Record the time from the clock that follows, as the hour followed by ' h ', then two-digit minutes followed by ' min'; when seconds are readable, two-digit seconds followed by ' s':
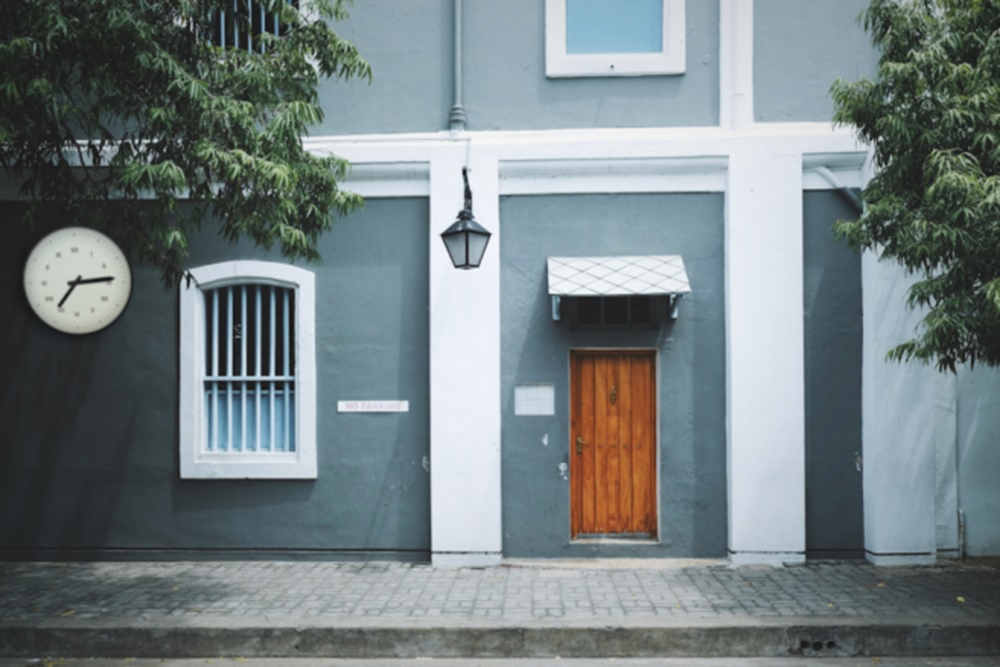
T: 7 h 14 min
